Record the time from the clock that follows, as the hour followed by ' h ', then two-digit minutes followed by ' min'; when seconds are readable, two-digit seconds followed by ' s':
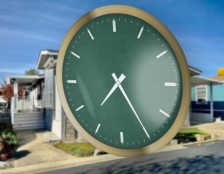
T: 7 h 25 min
